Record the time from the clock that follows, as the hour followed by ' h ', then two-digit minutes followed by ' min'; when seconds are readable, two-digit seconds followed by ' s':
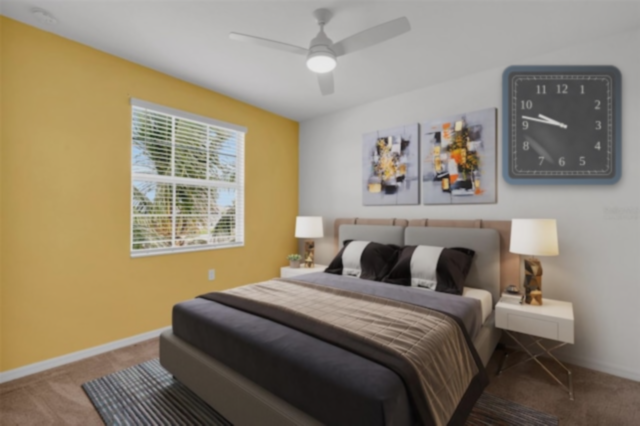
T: 9 h 47 min
